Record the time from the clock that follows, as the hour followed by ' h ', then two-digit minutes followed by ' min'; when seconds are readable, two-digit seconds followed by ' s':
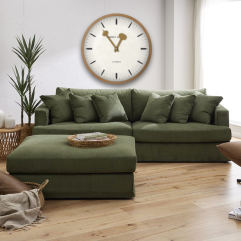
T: 12 h 54 min
